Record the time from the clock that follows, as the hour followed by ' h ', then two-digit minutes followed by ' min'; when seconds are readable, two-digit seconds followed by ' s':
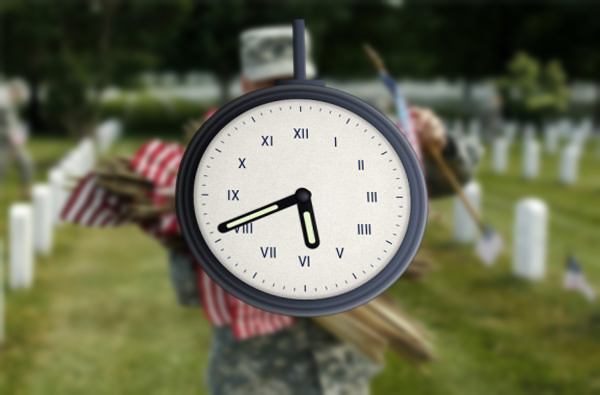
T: 5 h 41 min
